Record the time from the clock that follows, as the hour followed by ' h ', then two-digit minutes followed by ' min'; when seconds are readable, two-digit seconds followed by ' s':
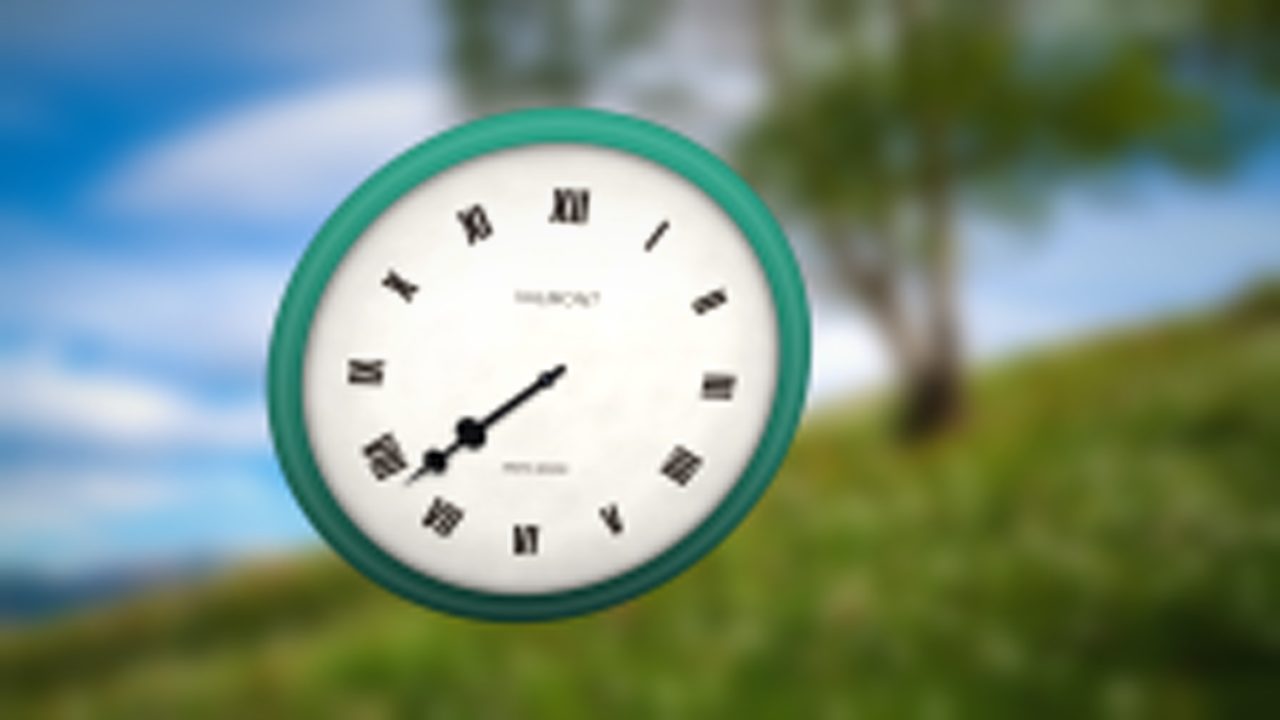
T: 7 h 38 min
